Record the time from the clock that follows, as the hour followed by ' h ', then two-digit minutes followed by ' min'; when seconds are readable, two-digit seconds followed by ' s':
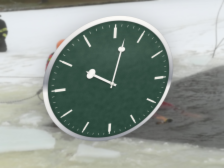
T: 10 h 02 min
